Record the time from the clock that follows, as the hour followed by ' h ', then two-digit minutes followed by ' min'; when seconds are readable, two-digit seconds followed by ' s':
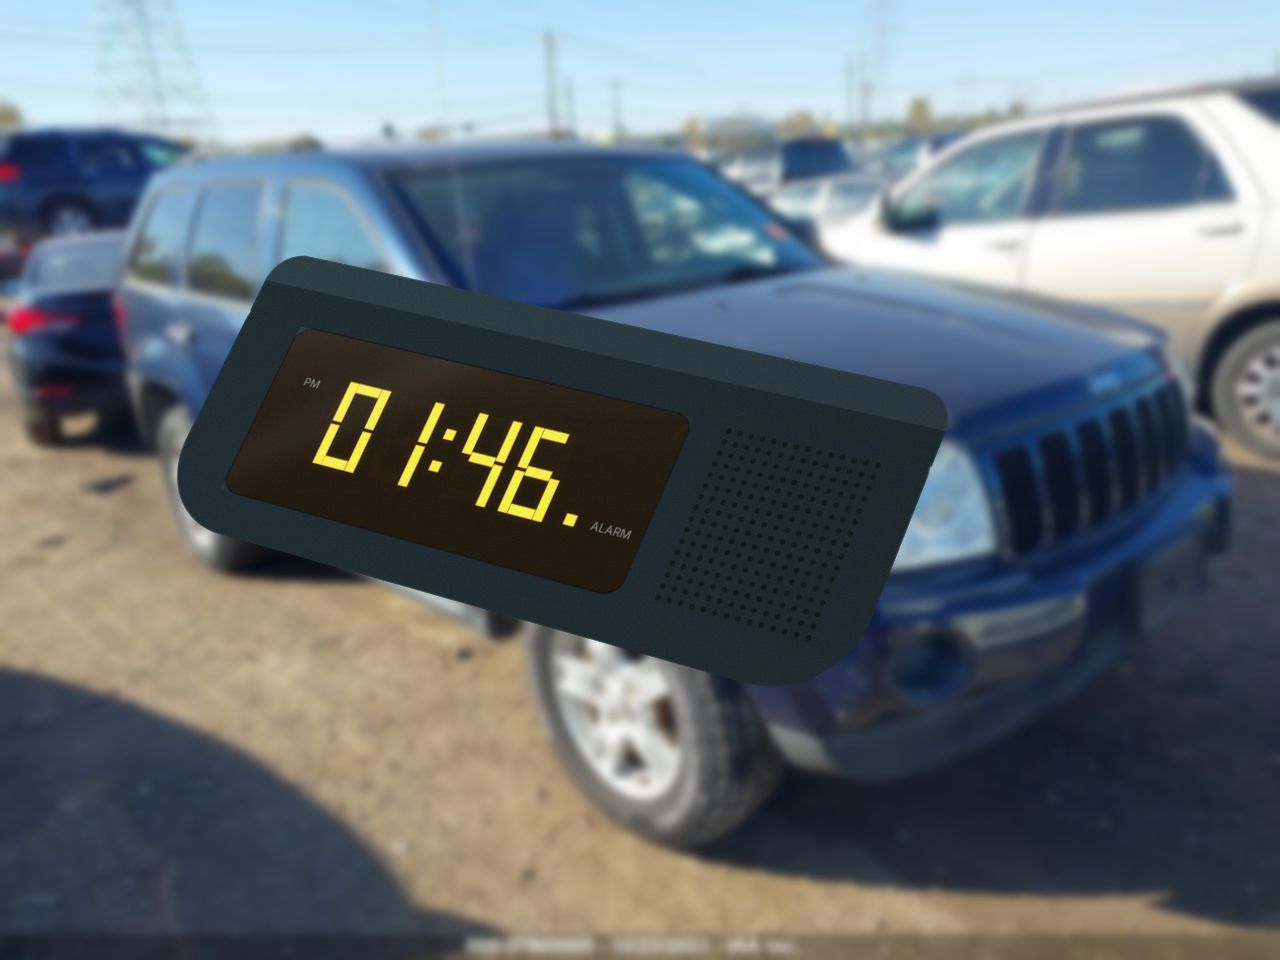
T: 1 h 46 min
